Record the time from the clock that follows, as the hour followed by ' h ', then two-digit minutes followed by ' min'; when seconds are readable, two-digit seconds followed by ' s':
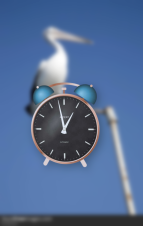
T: 12 h 58 min
